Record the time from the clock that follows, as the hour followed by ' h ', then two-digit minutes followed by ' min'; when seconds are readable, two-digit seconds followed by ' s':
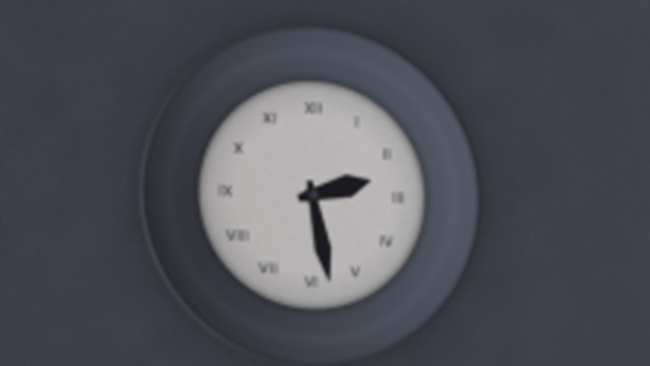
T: 2 h 28 min
